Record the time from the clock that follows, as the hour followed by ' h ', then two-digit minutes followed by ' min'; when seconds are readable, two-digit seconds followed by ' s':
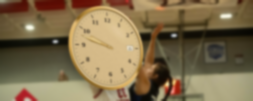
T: 9 h 48 min
